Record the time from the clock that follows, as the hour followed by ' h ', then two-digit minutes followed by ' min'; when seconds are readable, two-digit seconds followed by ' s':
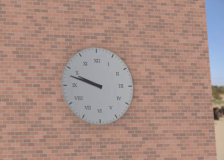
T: 9 h 48 min
